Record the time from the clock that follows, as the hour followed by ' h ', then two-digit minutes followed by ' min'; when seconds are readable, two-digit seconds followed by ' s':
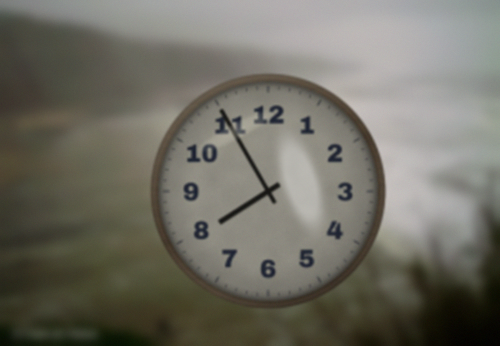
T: 7 h 55 min
